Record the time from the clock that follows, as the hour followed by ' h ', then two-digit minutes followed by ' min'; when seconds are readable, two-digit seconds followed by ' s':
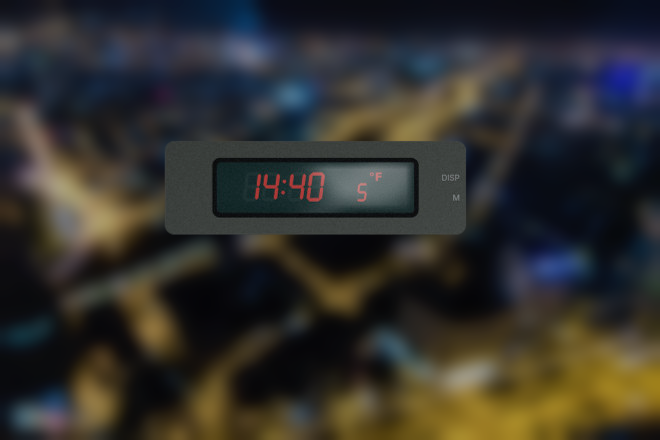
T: 14 h 40 min
